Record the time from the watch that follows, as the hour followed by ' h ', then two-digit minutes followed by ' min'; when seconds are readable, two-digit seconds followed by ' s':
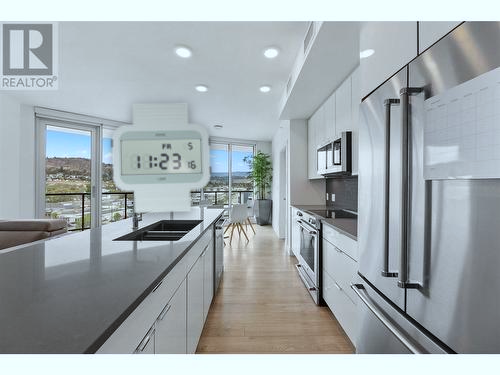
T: 11 h 23 min
